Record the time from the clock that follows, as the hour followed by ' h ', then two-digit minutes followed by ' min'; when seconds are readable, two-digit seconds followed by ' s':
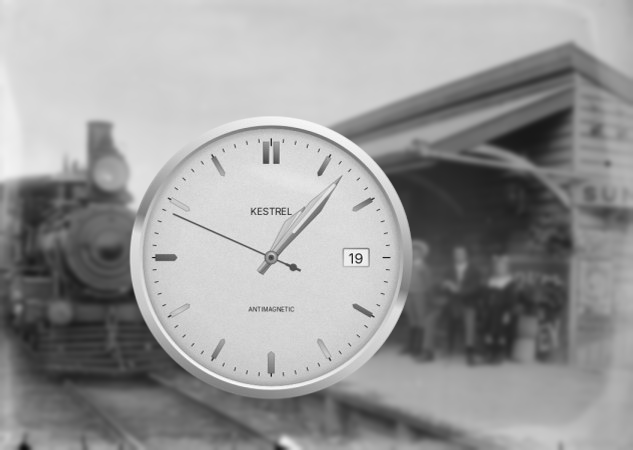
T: 1 h 06 min 49 s
